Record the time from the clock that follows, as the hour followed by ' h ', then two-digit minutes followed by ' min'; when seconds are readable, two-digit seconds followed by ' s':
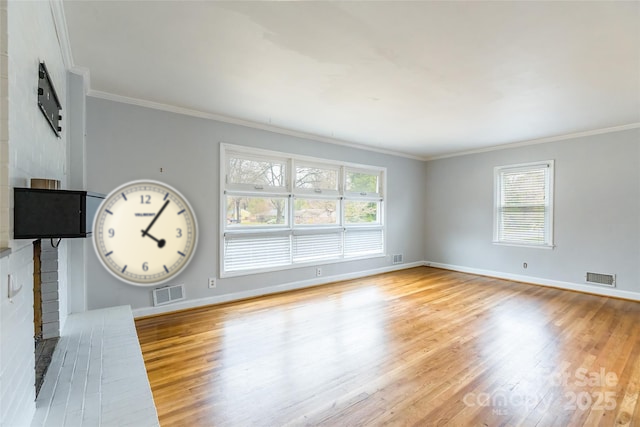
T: 4 h 06 min
